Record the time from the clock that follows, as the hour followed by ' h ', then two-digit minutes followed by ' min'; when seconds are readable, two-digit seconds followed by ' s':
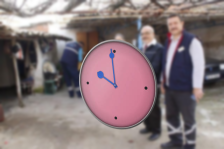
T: 9 h 59 min
